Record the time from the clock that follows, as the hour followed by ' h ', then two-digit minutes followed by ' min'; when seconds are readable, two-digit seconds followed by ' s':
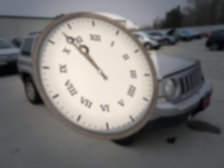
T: 10 h 53 min
